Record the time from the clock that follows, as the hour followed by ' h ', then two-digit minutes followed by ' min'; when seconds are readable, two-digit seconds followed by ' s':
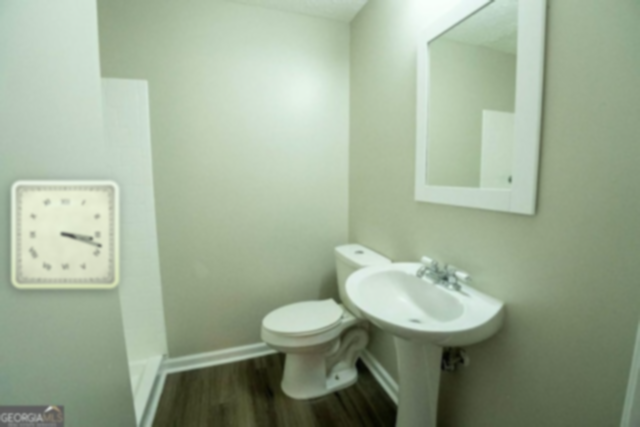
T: 3 h 18 min
